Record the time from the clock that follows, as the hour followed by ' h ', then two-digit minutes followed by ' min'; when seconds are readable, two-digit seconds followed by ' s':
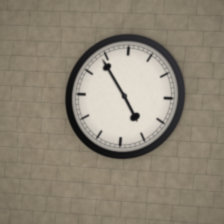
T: 4 h 54 min
